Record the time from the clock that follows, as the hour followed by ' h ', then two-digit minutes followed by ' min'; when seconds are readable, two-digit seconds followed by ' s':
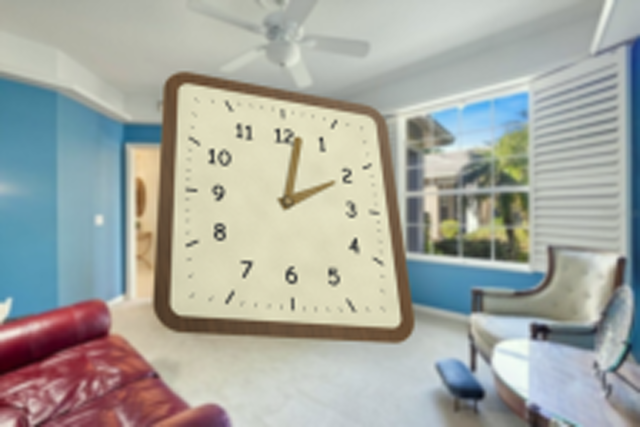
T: 2 h 02 min
